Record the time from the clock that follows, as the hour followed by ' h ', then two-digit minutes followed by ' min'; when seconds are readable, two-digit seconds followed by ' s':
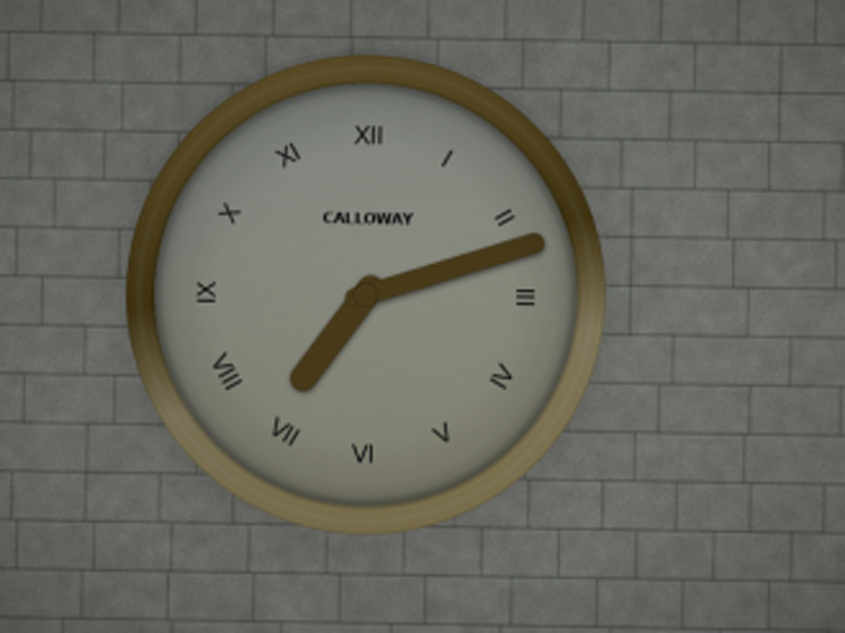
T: 7 h 12 min
